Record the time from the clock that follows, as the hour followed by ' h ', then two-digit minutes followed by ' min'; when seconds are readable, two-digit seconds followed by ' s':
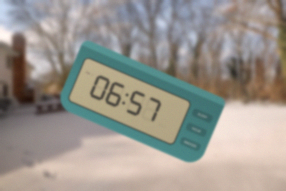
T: 6 h 57 min
